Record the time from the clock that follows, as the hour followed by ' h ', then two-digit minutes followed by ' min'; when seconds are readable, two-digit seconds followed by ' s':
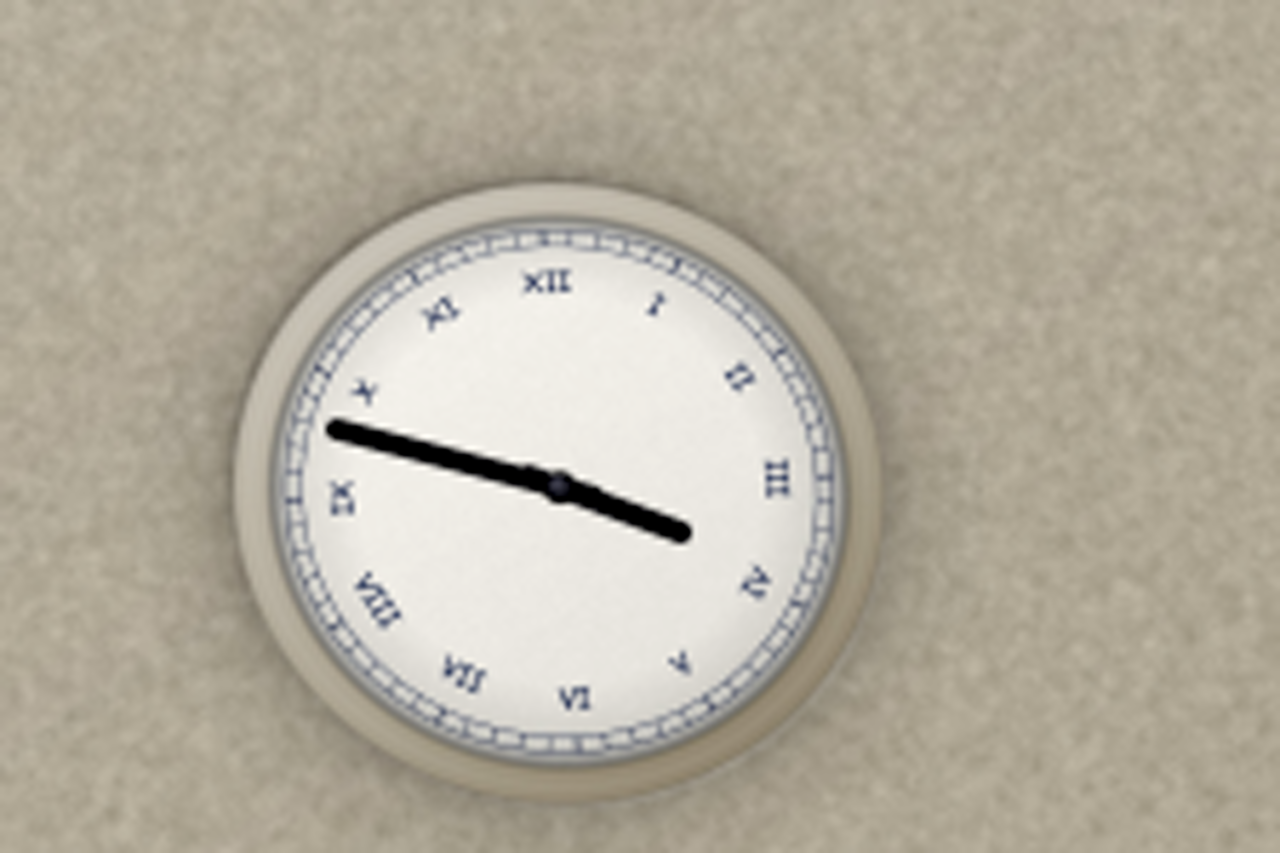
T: 3 h 48 min
